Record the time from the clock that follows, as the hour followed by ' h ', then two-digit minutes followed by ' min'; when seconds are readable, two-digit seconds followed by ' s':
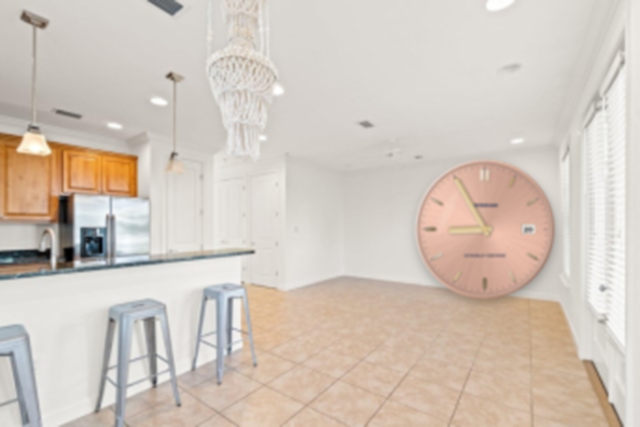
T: 8 h 55 min
